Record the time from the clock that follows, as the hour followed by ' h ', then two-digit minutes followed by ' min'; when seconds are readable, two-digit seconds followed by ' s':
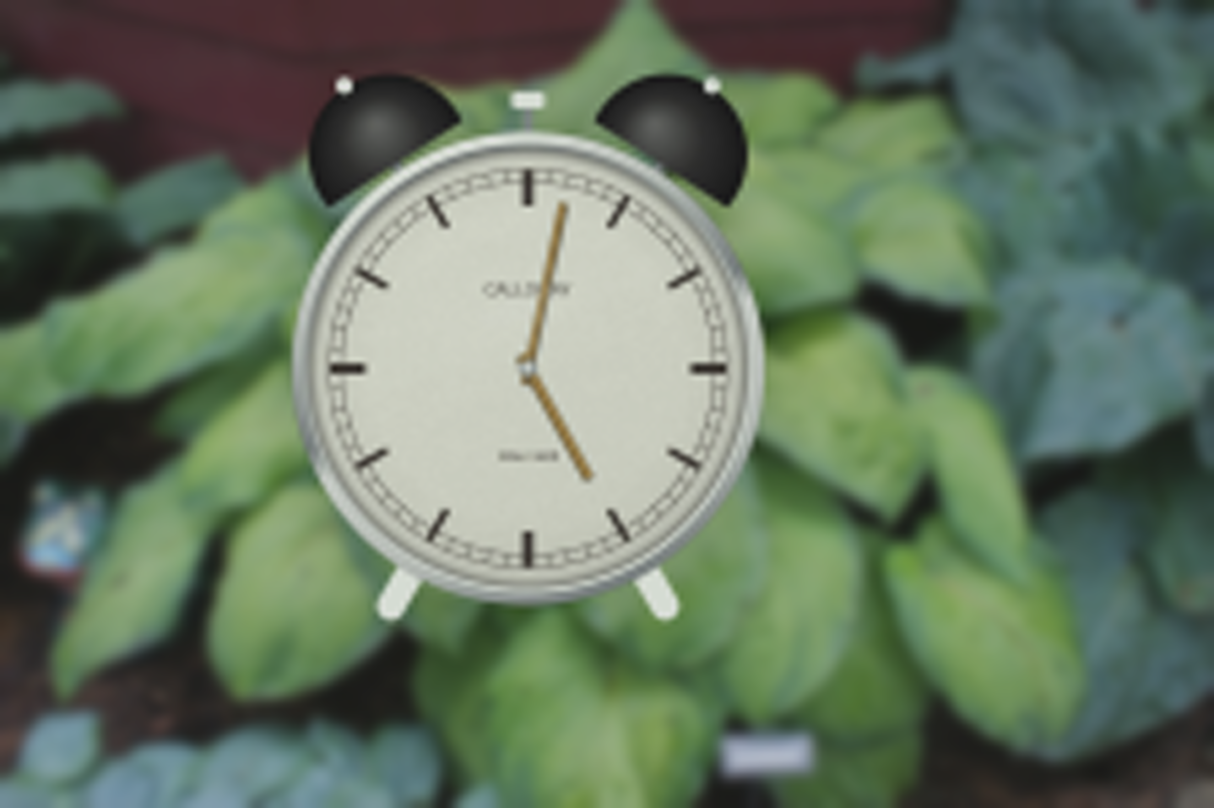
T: 5 h 02 min
